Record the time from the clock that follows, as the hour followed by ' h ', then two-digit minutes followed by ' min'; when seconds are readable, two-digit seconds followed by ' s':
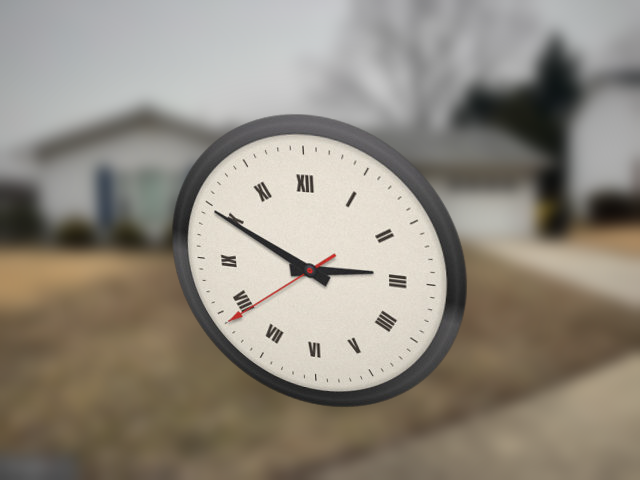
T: 2 h 49 min 39 s
